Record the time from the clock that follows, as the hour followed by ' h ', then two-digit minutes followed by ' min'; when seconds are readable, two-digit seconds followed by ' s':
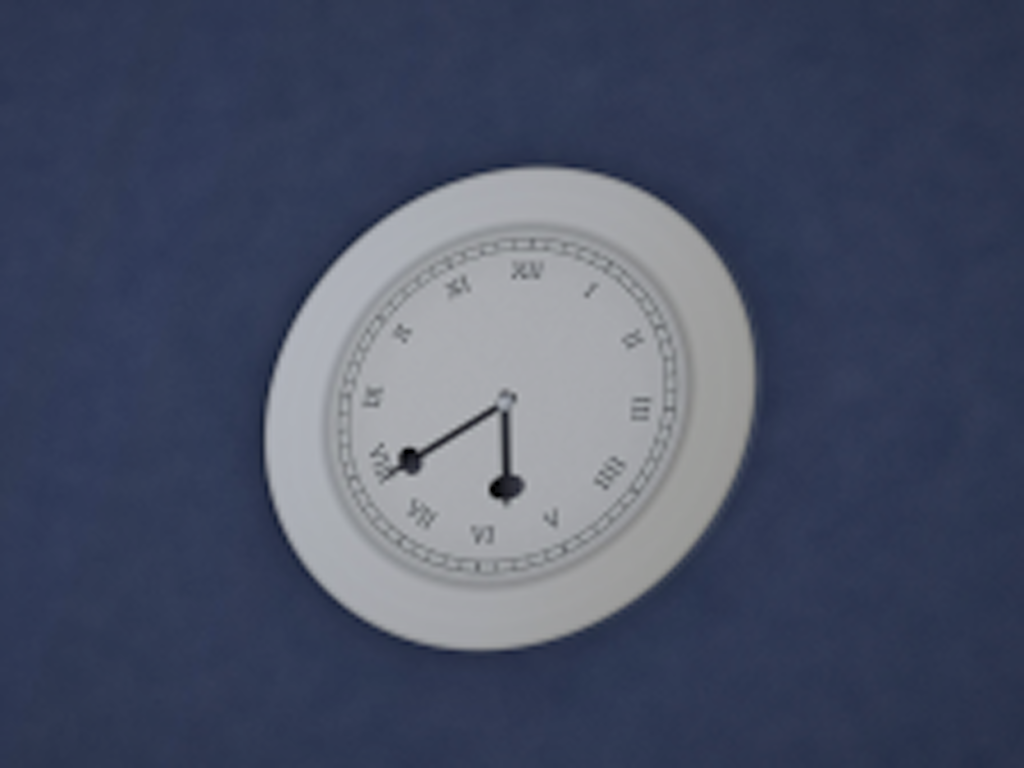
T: 5 h 39 min
